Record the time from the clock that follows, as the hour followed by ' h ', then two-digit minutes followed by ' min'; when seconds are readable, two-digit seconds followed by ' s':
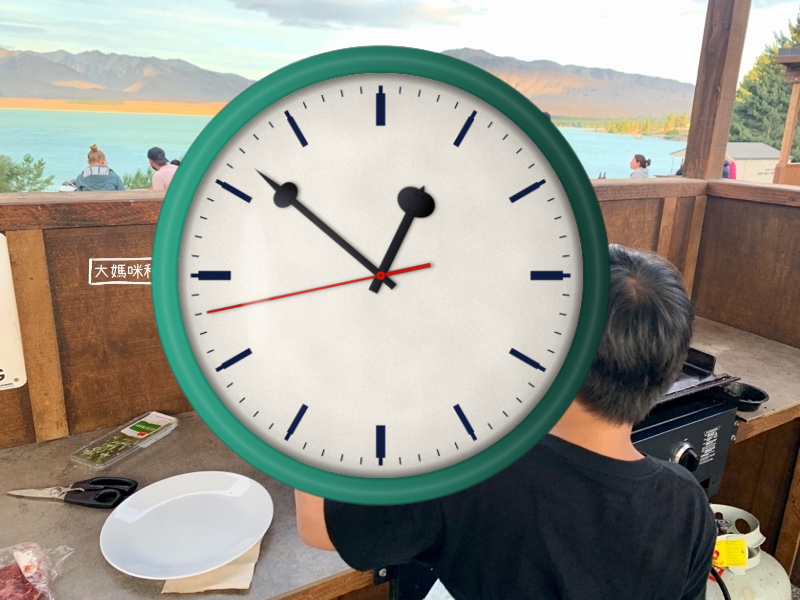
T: 12 h 51 min 43 s
